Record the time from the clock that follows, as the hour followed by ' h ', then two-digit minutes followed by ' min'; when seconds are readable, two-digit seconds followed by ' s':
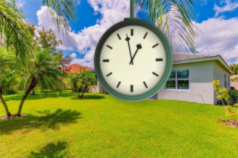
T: 12 h 58 min
